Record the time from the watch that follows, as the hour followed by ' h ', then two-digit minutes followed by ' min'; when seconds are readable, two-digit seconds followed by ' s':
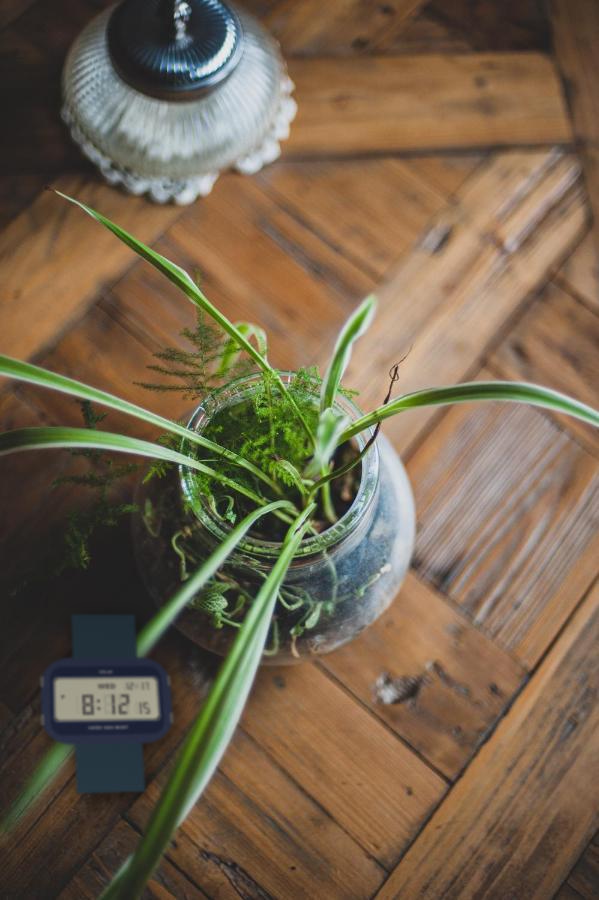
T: 8 h 12 min 15 s
